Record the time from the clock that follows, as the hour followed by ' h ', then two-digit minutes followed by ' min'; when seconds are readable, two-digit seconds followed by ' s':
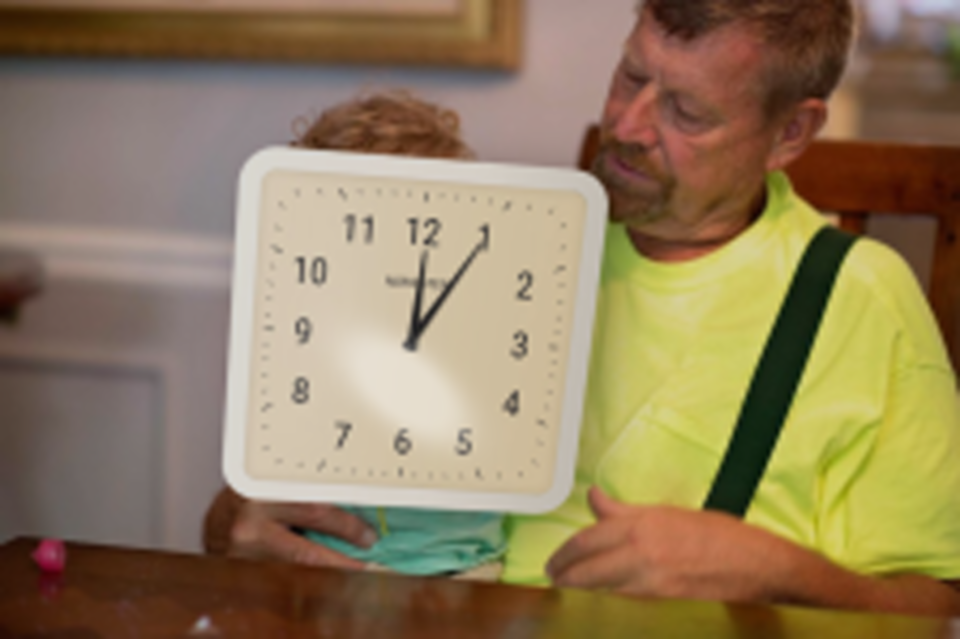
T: 12 h 05 min
